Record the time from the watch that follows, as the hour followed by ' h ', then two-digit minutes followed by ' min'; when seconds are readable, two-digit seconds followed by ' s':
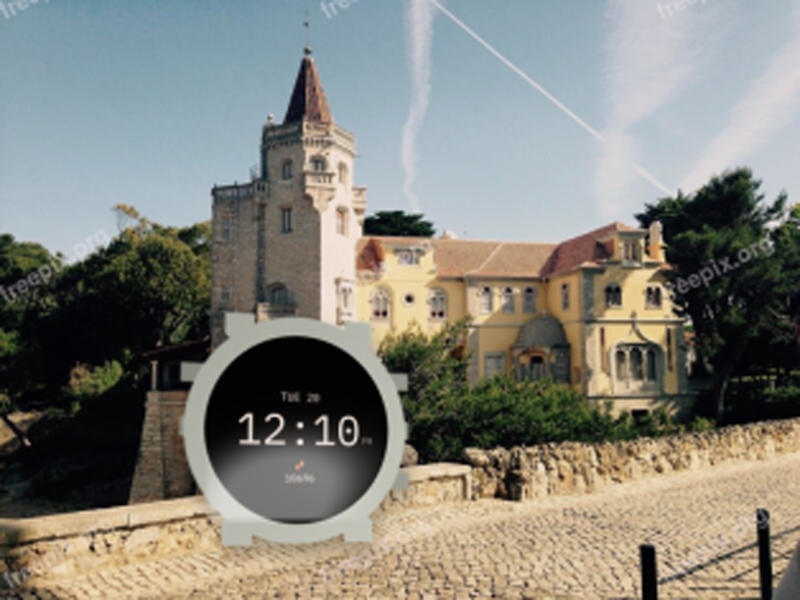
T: 12 h 10 min
